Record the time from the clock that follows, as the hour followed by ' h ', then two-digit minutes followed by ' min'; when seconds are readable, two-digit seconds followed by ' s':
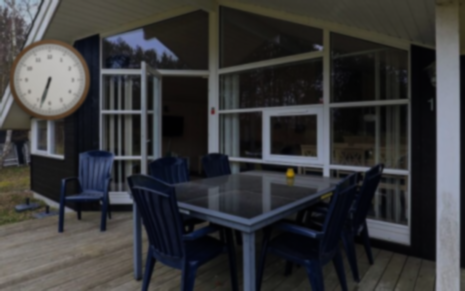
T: 6 h 33 min
